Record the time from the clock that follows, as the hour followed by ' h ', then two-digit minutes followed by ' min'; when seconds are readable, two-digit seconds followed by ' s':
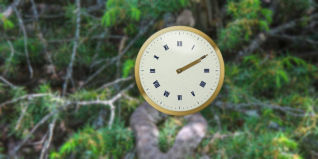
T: 2 h 10 min
